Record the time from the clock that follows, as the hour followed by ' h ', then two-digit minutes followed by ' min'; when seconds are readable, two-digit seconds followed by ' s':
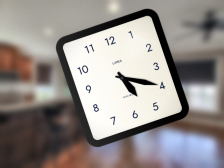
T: 5 h 20 min
